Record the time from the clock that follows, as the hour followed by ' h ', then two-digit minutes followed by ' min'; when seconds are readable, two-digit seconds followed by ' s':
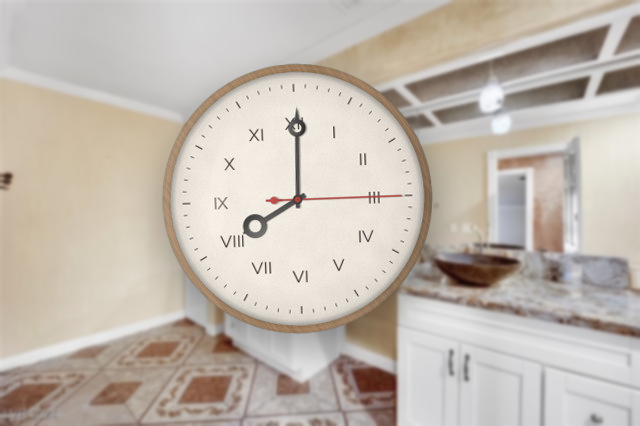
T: 8 h 00 min 15 s
